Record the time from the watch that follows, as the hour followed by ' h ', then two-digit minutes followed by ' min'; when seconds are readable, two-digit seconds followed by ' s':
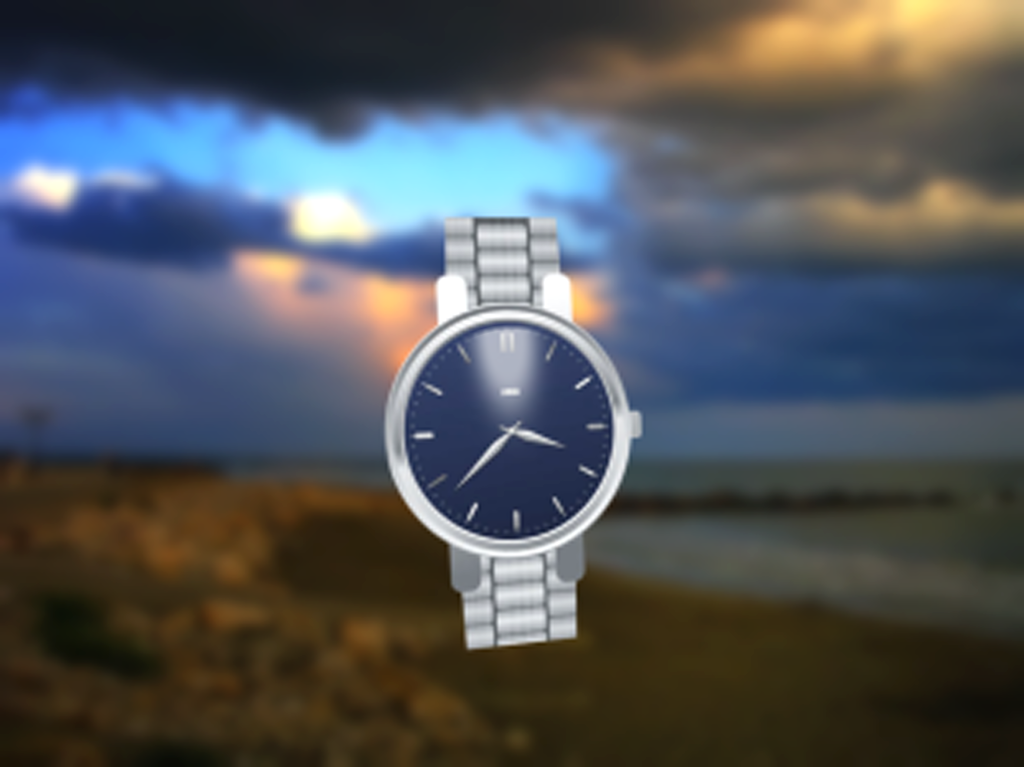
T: 3 h 38 min
